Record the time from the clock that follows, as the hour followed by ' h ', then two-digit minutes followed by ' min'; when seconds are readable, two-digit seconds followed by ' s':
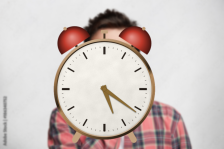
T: 5 h 21 min
